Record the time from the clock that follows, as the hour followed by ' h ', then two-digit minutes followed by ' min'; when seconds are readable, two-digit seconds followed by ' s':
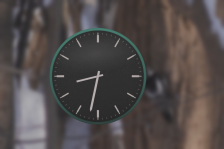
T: 8 h 32 min
